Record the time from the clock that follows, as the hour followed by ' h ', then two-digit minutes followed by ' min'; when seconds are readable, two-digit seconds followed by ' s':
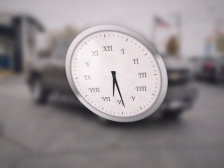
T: 6 h 29 min
